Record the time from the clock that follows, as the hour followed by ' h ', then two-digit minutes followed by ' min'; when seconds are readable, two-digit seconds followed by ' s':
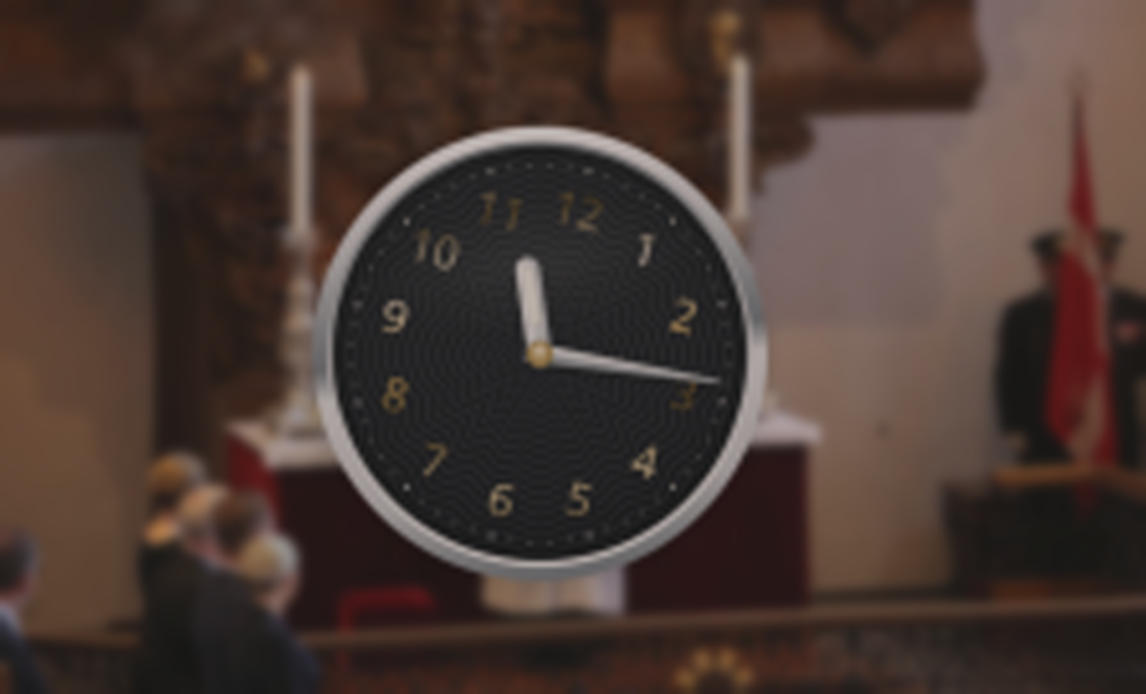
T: 11 h 14 min
